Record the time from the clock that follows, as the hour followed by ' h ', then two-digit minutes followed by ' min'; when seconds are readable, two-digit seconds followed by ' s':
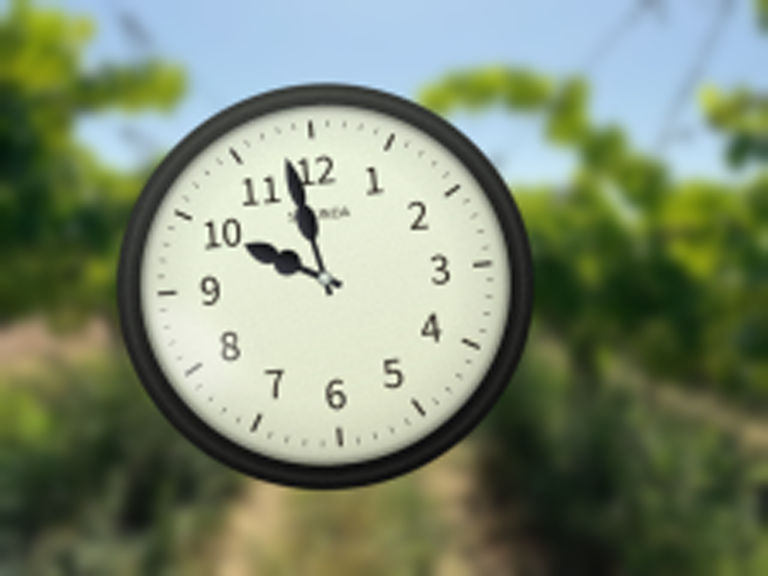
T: 9 h 58 min
